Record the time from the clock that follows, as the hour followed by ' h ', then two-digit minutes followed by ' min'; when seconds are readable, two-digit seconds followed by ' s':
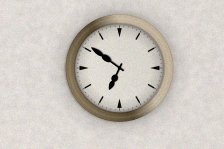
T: 6 h 51 min
